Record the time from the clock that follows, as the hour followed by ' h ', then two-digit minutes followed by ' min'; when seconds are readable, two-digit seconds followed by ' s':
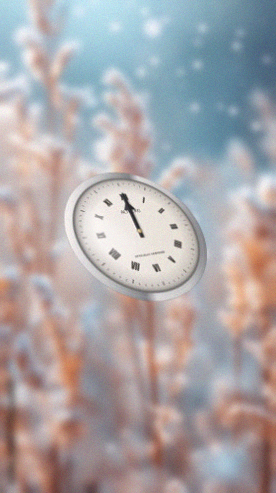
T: 12 h 00 min
